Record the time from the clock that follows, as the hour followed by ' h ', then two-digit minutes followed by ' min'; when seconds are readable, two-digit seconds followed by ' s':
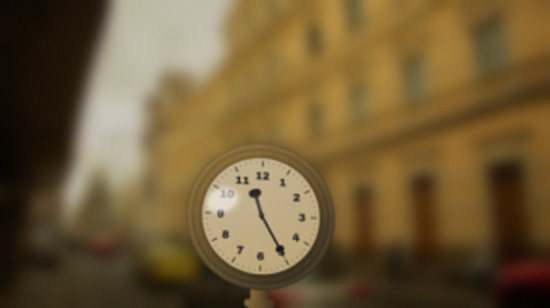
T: 11 h 25 min
